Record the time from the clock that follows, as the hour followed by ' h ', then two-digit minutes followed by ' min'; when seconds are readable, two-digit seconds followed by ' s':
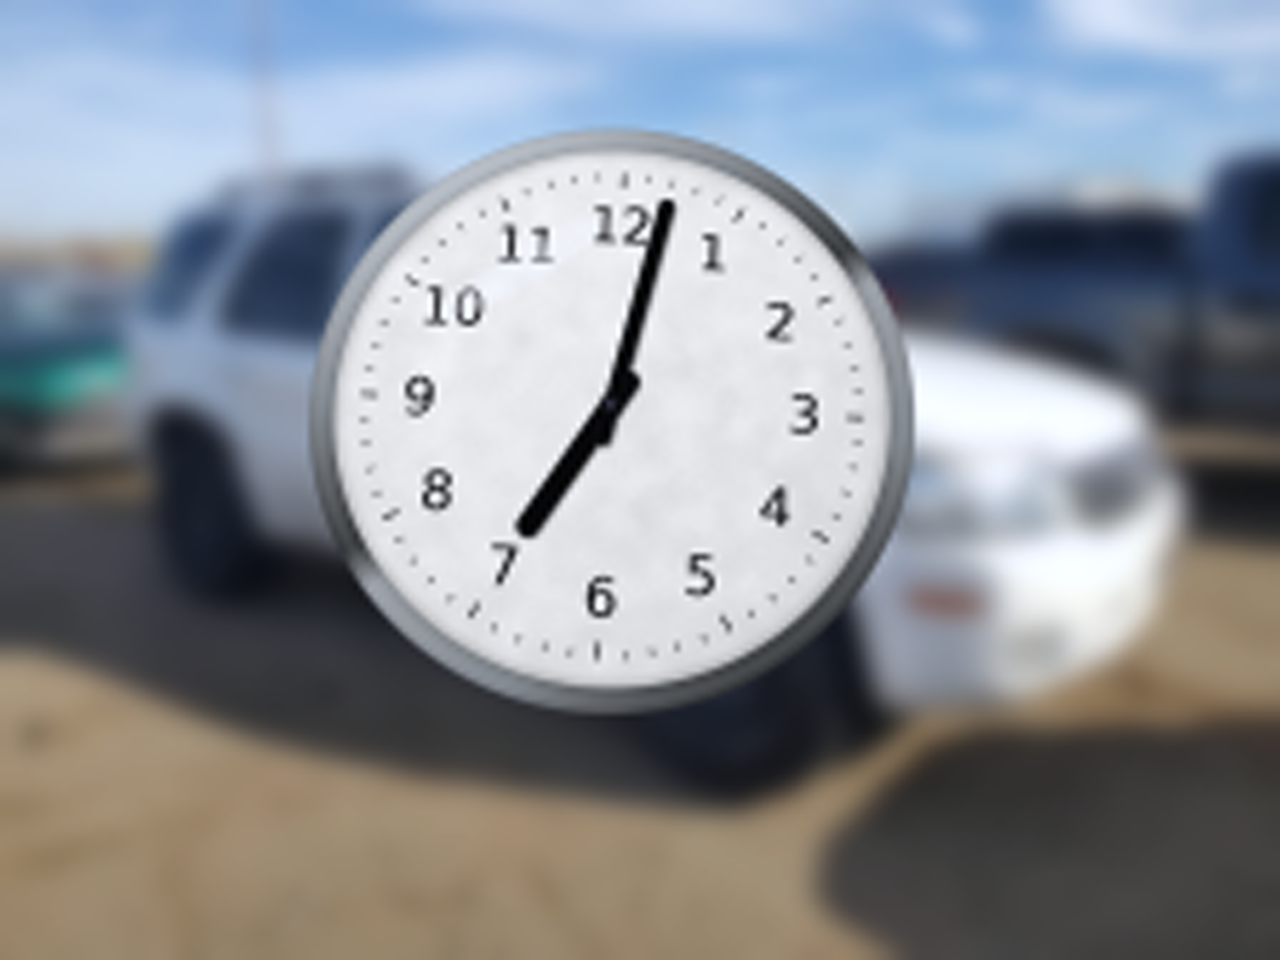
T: 7 h 02 min
